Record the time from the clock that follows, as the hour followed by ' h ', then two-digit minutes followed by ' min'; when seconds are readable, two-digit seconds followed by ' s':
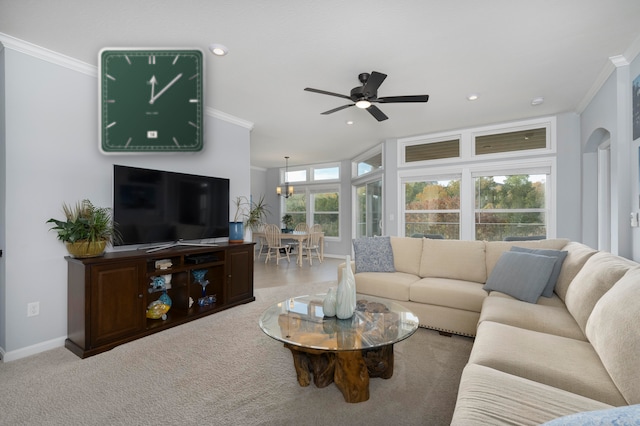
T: 12 h 08 min
